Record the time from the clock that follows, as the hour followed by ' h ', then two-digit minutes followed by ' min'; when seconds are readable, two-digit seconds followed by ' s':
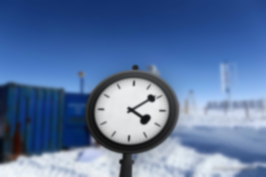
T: 4 h 09 min
